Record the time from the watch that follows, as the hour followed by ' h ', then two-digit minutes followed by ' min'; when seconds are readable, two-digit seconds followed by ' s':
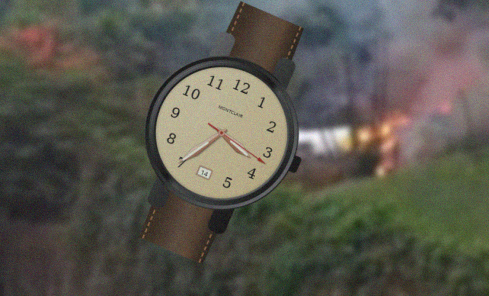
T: 3 h 35 min 17 s
